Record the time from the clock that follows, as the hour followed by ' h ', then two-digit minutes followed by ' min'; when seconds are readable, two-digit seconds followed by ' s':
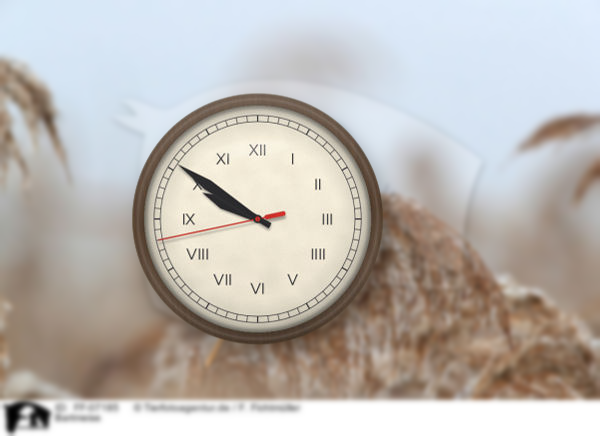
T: 9 h 50 min 43 s
